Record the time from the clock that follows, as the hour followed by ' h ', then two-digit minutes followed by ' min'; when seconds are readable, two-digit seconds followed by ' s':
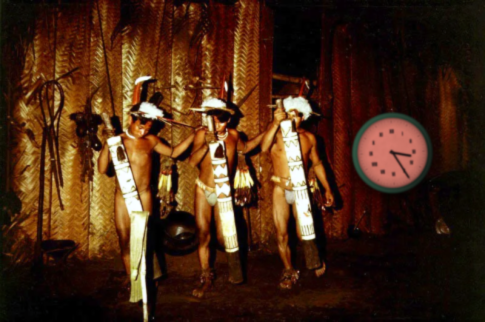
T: 3 h 25 min
